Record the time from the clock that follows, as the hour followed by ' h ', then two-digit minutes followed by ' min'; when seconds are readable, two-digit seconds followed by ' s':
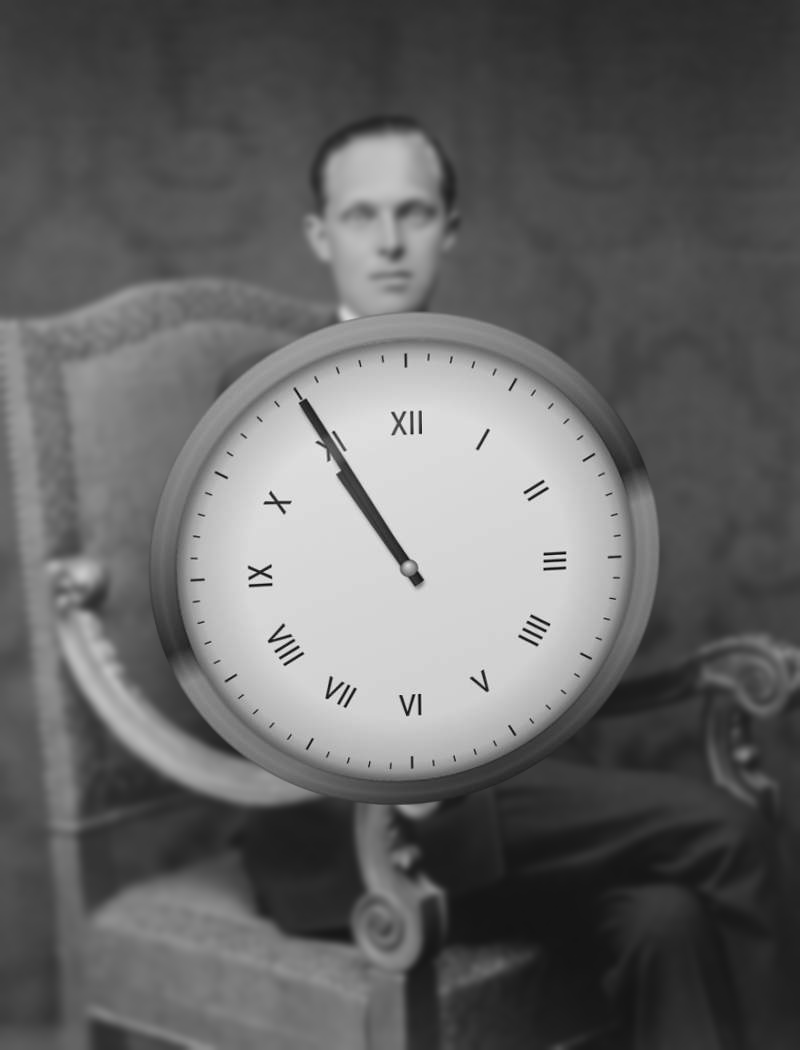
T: 10 h 55 min
